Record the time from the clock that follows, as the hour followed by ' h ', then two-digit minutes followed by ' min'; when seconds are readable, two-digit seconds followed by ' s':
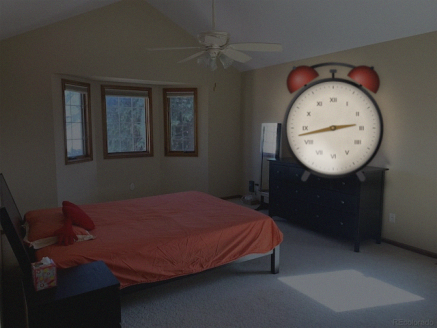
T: 2 h 43 min
